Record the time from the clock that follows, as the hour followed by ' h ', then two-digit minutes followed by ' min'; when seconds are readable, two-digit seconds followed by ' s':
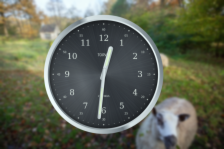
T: 12 h 31 min
